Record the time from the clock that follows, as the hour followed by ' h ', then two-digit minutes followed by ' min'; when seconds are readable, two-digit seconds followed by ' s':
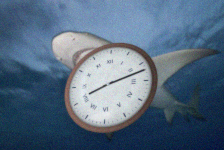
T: 8 h 12 min
